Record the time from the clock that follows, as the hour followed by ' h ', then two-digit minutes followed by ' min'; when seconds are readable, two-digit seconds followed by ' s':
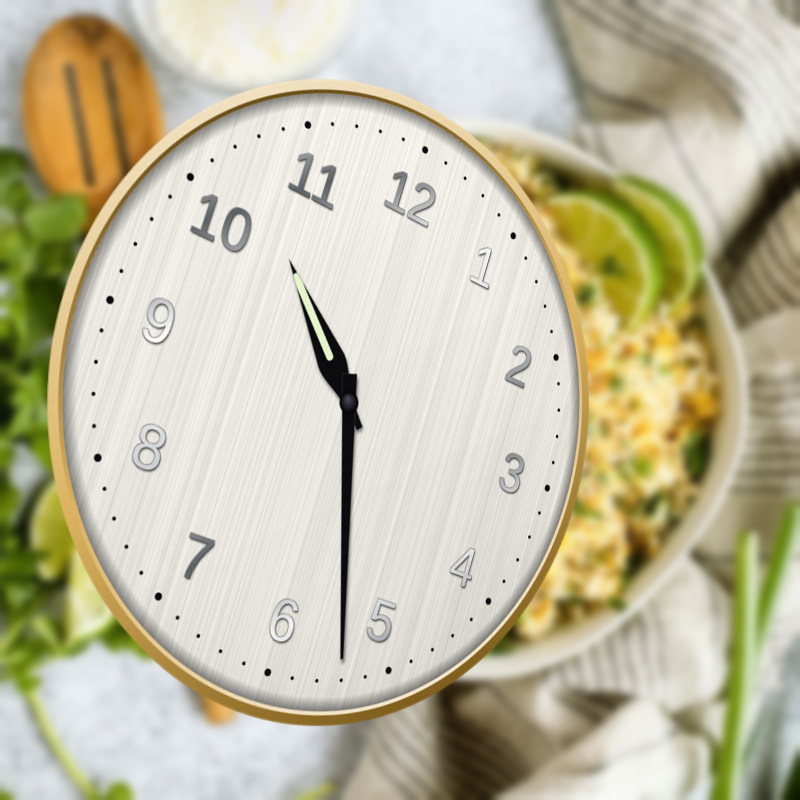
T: 10 h 27 min
